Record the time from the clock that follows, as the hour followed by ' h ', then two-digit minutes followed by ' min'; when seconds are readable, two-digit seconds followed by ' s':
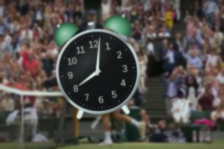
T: 8 h 02 min
